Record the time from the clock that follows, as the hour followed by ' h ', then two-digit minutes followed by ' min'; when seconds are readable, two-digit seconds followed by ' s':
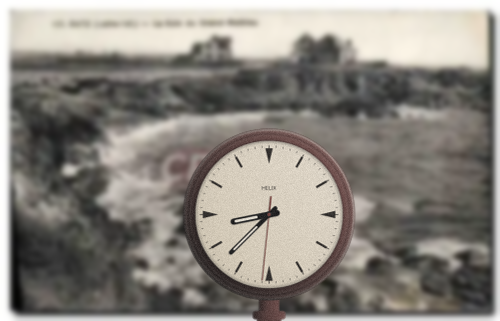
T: 8 h 37 min 31 s
